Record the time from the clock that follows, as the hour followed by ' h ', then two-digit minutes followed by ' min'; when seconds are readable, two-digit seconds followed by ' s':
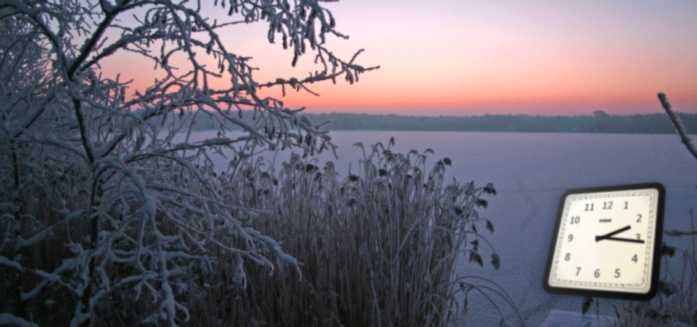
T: 2 h 16 min
